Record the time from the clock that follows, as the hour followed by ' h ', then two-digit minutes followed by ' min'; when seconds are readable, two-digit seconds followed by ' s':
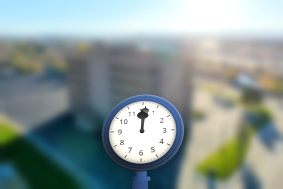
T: 12 h 01 min
